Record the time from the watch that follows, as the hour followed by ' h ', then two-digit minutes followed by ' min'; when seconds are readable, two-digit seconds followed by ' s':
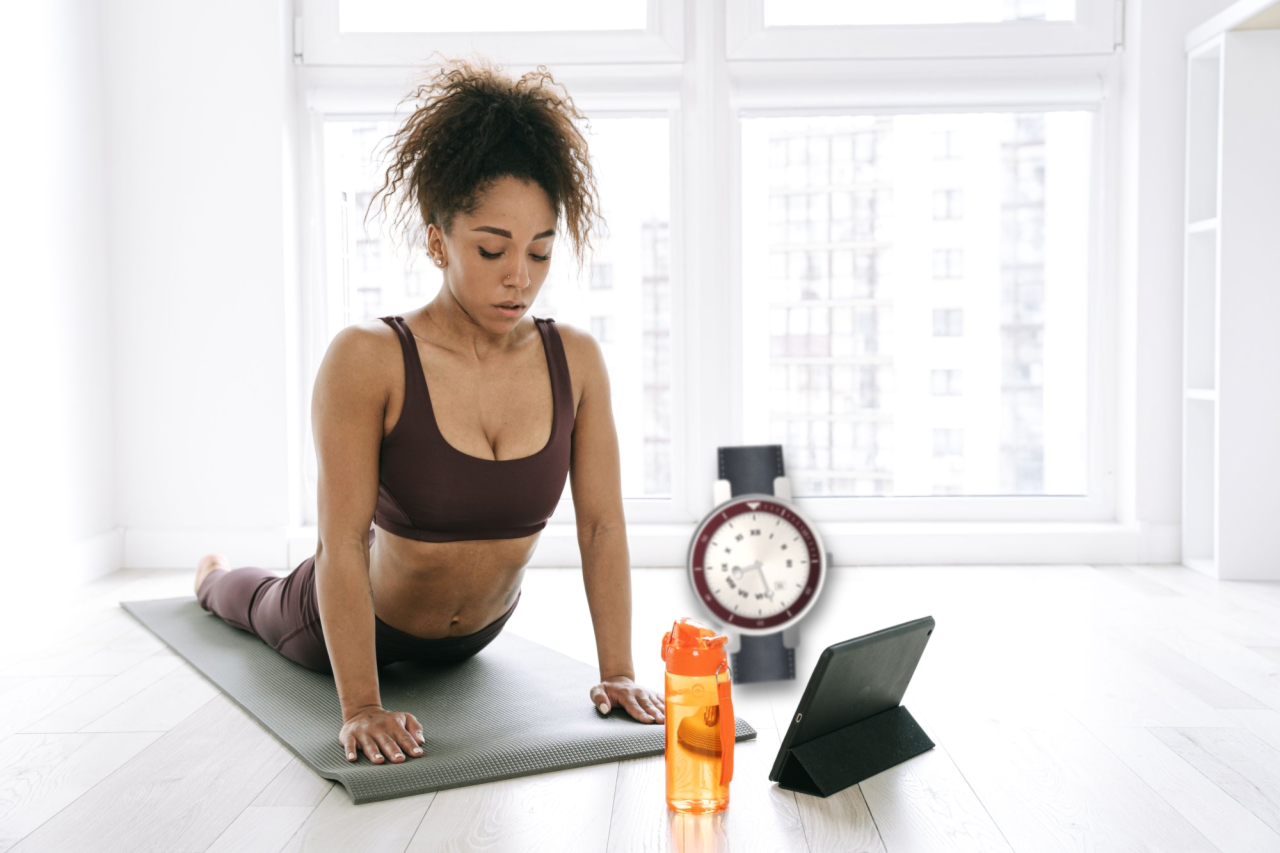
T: 8 h 27 min
